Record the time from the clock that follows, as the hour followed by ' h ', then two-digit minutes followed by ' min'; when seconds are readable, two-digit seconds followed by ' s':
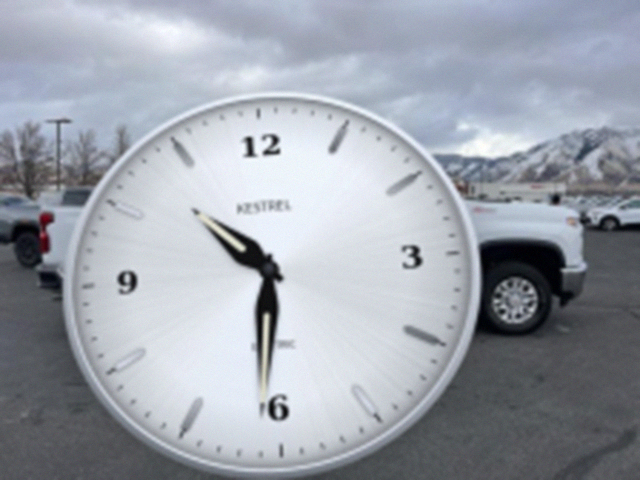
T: 10 h 31 min
